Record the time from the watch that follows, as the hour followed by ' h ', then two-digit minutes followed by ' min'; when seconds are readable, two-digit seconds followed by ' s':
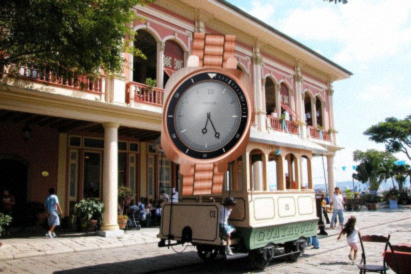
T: 6 h 25 min
